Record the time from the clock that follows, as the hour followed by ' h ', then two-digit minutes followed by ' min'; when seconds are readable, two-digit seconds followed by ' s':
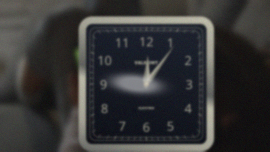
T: 12 h 06 min
